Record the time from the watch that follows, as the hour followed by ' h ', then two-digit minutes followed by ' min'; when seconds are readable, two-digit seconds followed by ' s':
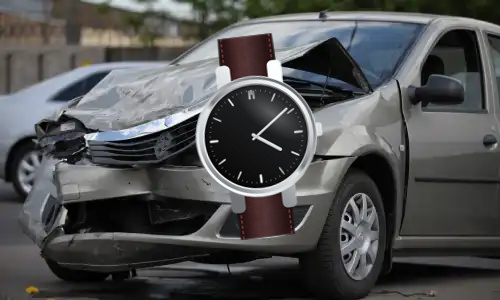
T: 4 h 09 min
